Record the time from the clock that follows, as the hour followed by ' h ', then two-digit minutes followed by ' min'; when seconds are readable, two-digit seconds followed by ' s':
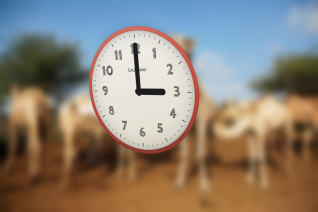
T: 3 h 00 min
